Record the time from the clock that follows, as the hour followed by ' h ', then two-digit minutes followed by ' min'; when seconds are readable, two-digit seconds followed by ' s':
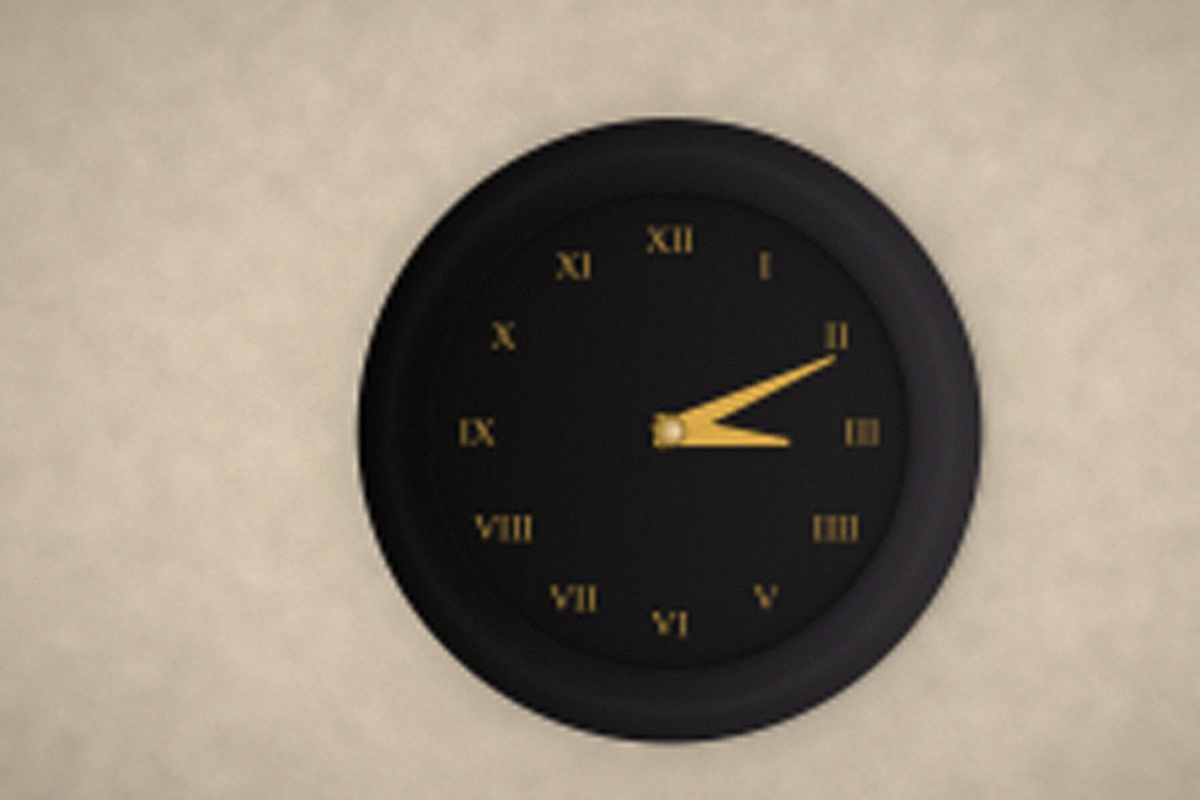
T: 3 h 11 min
